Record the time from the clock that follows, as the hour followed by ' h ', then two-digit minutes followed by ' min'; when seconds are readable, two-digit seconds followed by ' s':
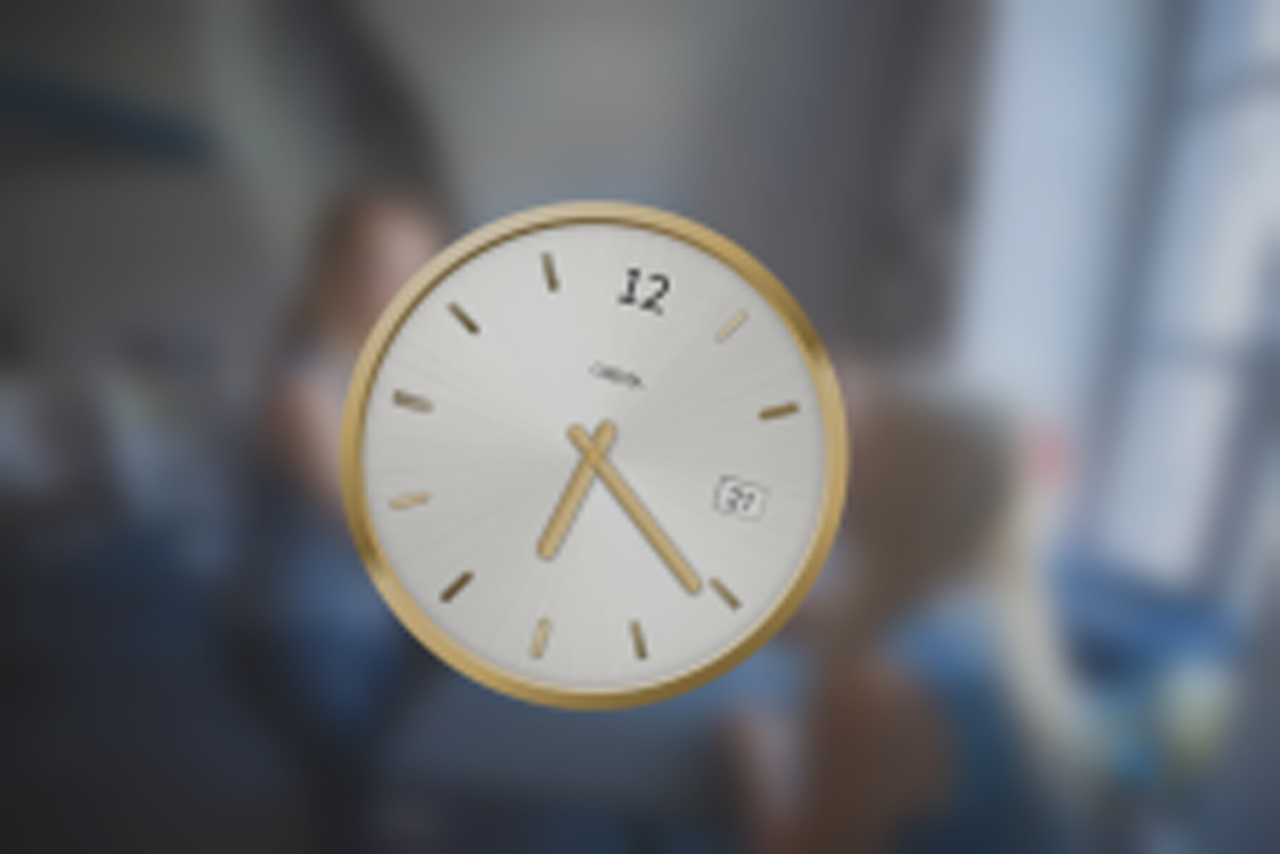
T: 6 h 21 min
